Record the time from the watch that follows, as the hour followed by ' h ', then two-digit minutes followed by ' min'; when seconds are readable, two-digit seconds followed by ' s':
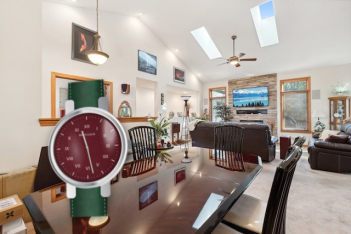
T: 11 h 28 min
